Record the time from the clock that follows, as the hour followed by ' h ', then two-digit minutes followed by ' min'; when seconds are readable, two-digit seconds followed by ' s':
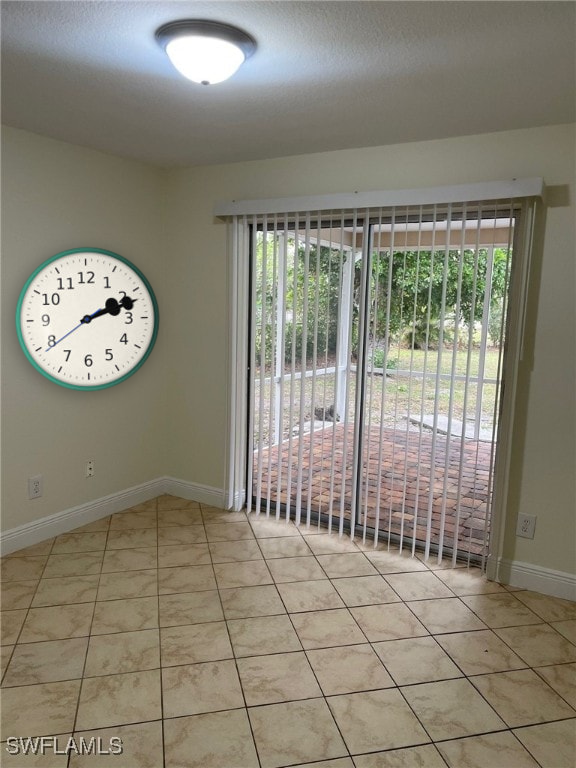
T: 2 h 11 min 39 s
